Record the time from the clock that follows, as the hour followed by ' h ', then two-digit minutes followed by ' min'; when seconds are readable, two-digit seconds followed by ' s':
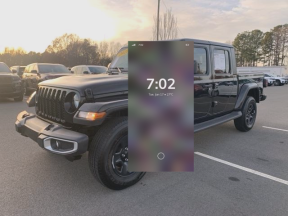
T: 7 h 02 min
